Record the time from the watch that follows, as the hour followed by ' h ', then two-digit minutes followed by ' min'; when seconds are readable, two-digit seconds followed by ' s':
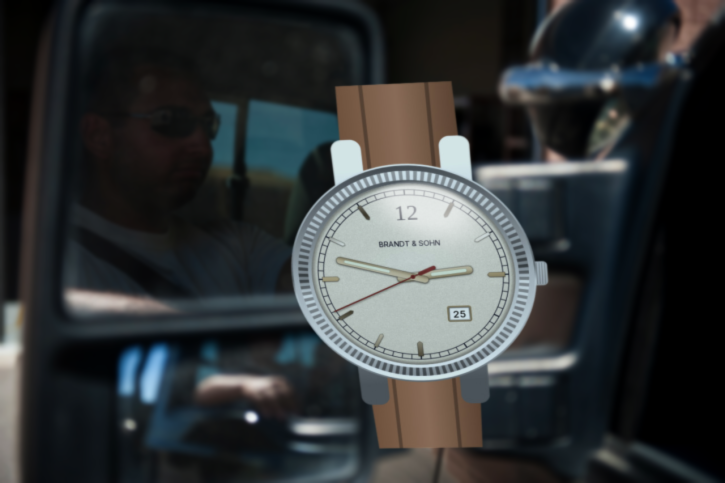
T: 2 h 47 min 41 s
